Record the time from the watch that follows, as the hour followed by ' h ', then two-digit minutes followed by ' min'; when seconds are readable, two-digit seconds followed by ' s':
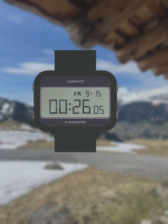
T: 0 h 26 min 05 s
